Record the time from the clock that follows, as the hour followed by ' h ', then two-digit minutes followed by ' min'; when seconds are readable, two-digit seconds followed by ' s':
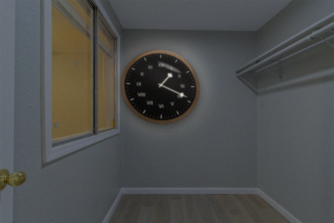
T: 1 h 19 min
